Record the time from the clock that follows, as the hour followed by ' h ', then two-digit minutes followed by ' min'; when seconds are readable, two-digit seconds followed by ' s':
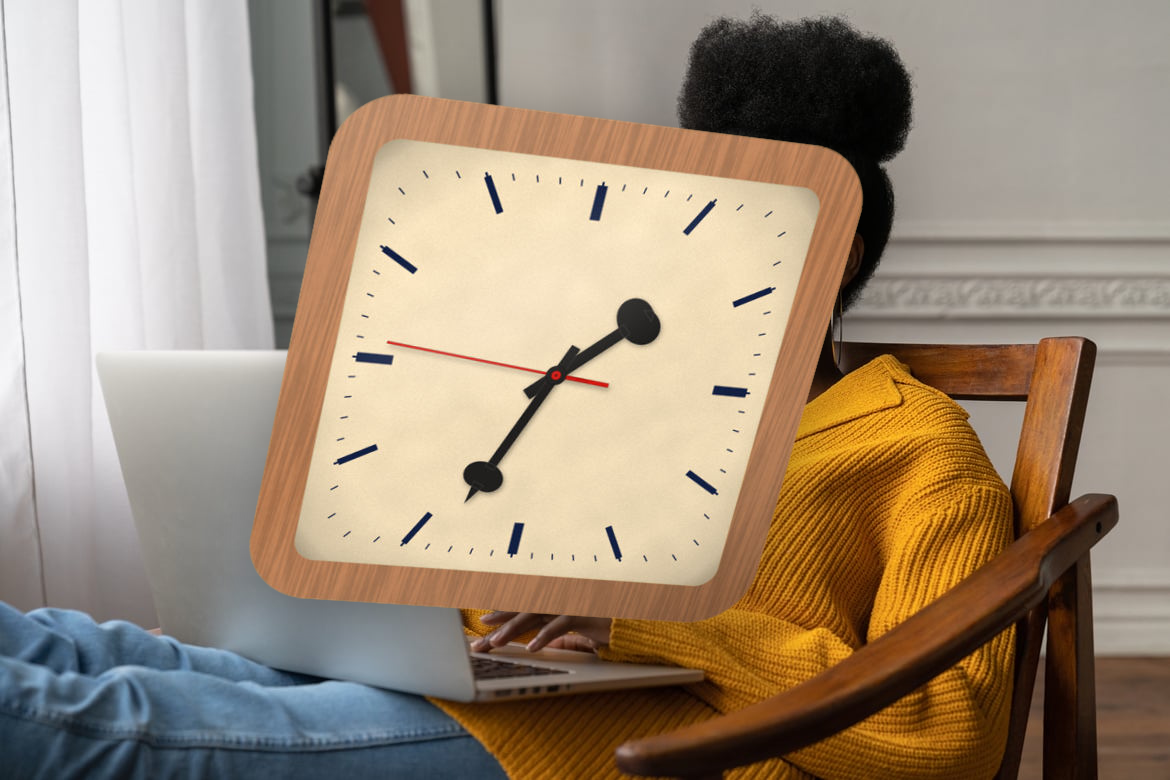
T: 1 h 33 min 46 s
